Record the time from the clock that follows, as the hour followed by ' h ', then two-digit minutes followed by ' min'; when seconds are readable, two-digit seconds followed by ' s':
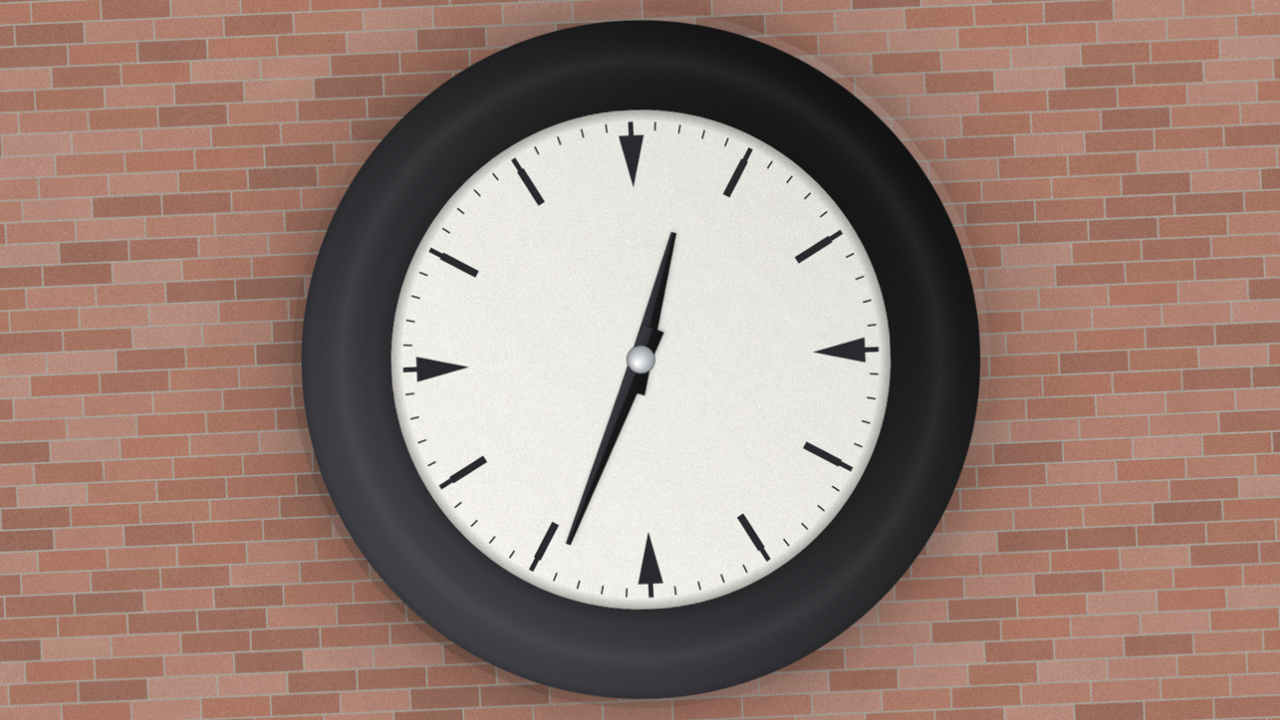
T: 12 h 34 min
